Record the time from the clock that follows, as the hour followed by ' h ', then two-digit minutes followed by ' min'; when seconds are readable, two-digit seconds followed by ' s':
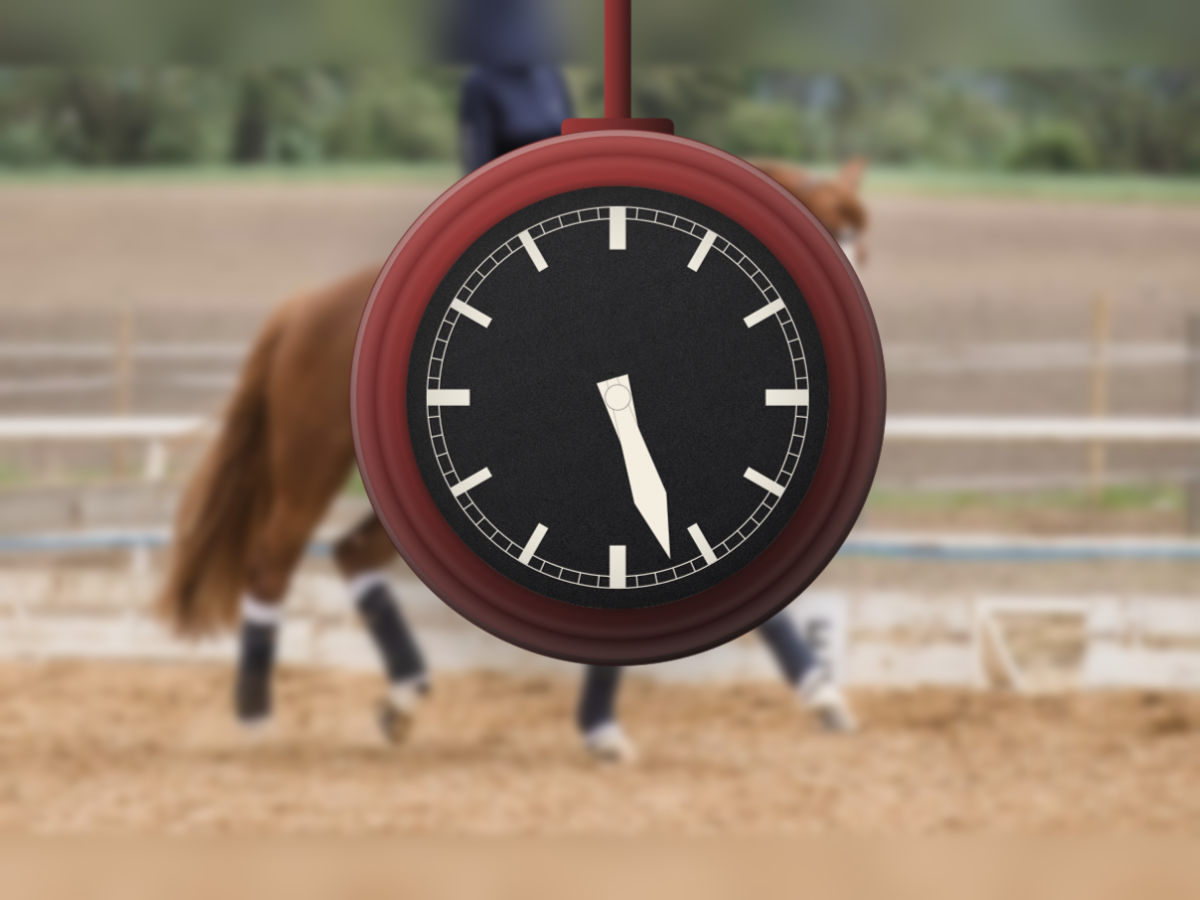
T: 5 h 27 min
